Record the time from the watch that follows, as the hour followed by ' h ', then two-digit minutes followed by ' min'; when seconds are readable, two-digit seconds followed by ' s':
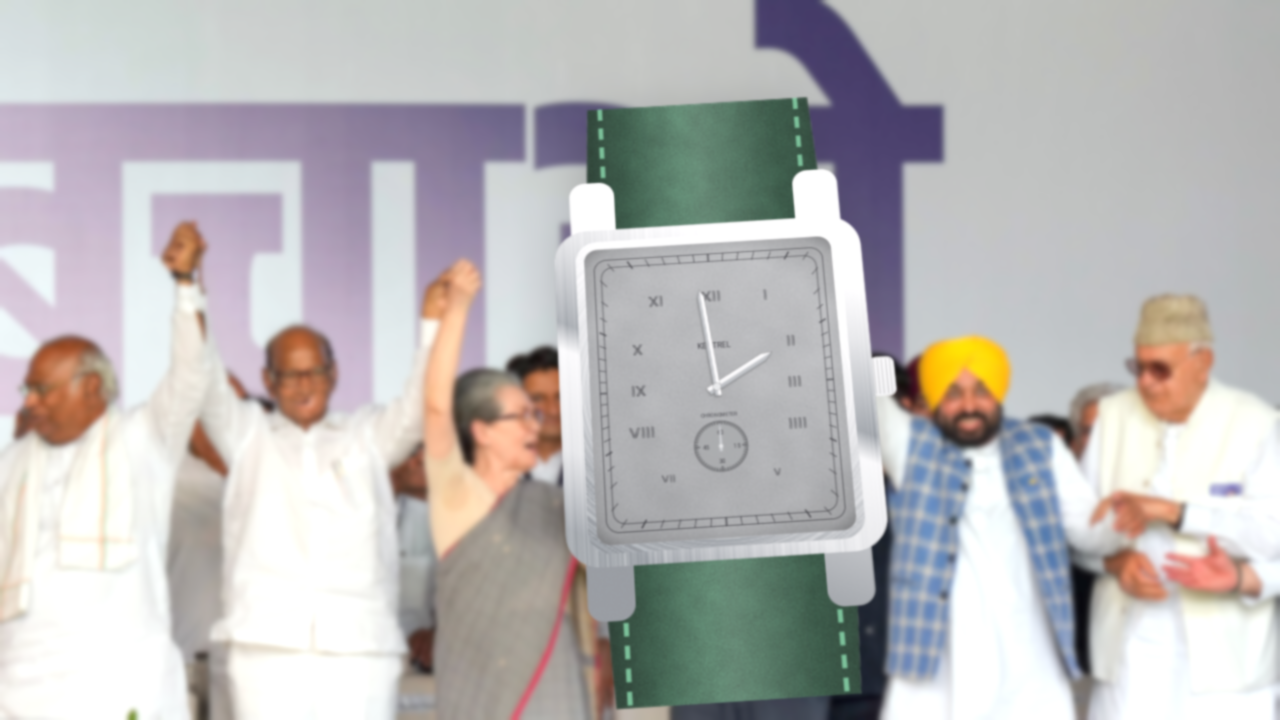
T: 1 h 59 min
